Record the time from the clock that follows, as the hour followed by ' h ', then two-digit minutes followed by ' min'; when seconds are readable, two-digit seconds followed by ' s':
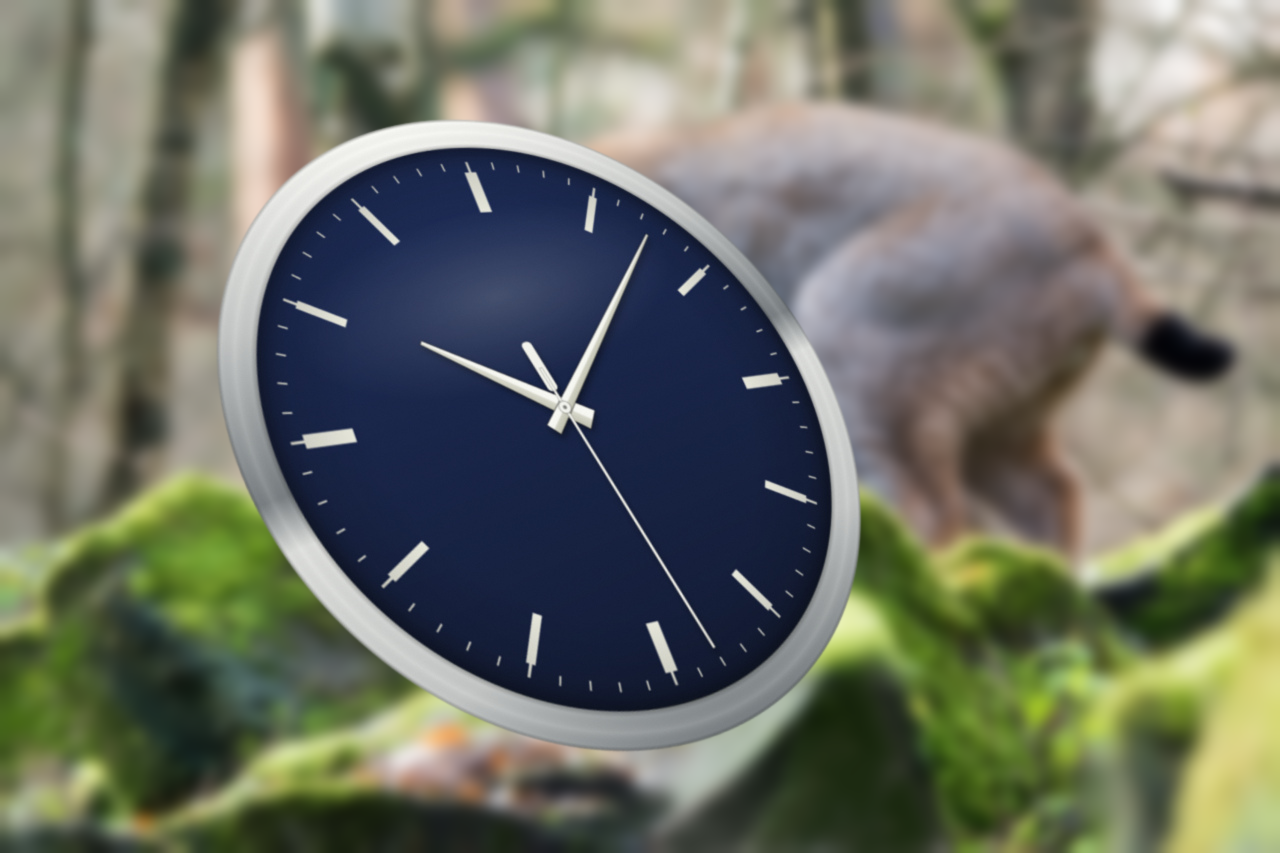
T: 10 h 07 min 28 s
